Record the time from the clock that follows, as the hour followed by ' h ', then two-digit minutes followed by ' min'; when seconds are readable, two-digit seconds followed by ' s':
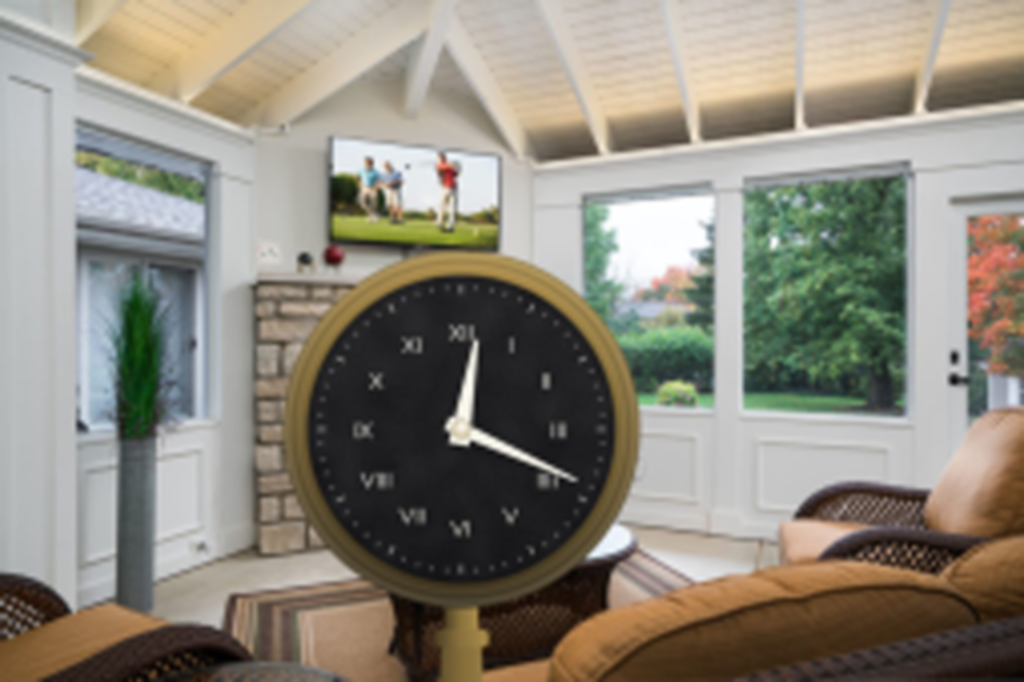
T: 12 h 19 min
